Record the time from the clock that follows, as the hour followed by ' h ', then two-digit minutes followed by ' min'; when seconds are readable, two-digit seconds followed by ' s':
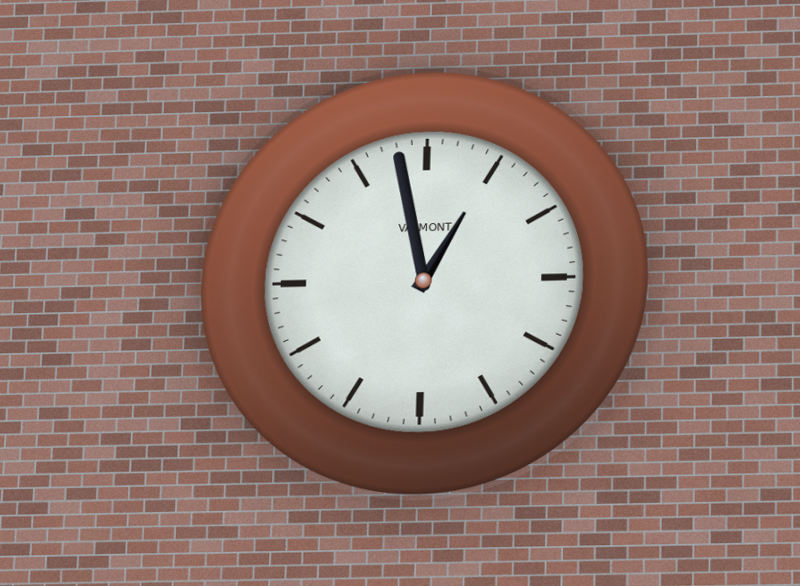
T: 12 h 58 min
